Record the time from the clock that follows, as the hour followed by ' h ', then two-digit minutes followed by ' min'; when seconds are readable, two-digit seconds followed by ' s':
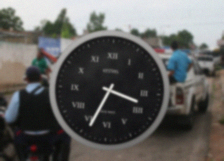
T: 3 h 34 min
